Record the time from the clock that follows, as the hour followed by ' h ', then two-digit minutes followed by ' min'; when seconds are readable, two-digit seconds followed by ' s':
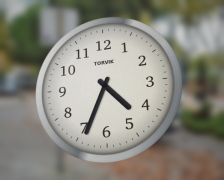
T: 4 h 34 min
